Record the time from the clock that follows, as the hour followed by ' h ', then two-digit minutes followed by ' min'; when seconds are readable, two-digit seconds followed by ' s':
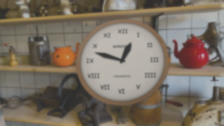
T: 12 h 48 min
